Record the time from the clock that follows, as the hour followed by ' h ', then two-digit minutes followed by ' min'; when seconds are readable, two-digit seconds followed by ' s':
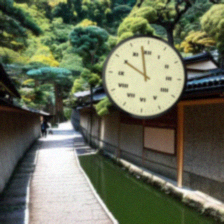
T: 9 h 58 min
